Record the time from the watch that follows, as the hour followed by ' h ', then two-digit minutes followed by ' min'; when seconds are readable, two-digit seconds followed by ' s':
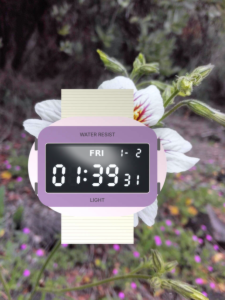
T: 1 h 39 min 31 s
